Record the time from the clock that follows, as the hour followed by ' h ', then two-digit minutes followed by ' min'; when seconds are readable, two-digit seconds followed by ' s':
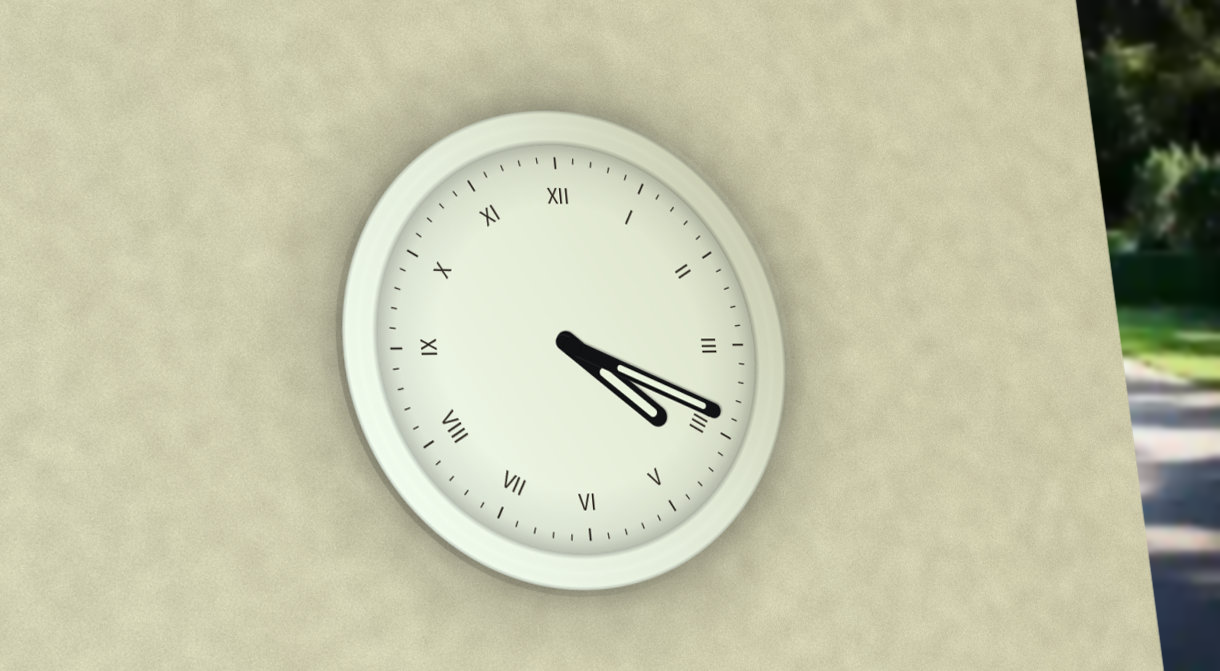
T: 4 h 19 min
